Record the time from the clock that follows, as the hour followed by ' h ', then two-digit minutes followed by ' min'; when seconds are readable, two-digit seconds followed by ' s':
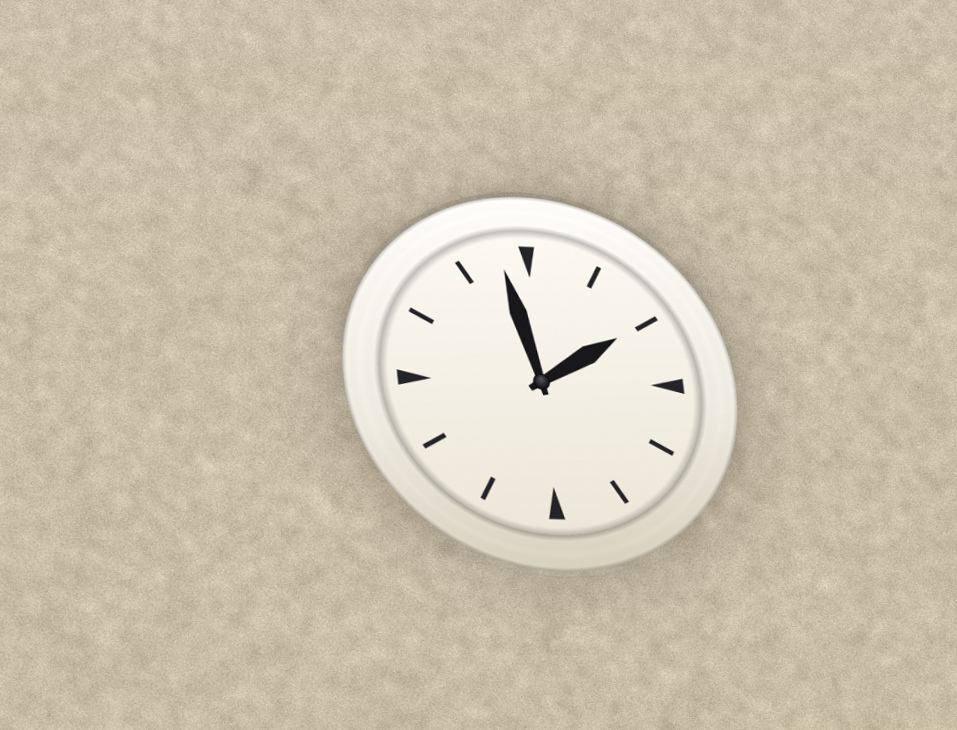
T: 1 h 58 min
